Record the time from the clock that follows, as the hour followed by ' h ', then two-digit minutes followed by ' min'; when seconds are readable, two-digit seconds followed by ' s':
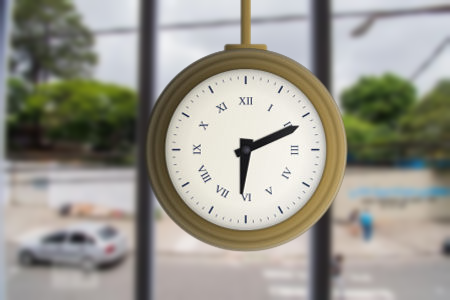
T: 6 h 11 min
